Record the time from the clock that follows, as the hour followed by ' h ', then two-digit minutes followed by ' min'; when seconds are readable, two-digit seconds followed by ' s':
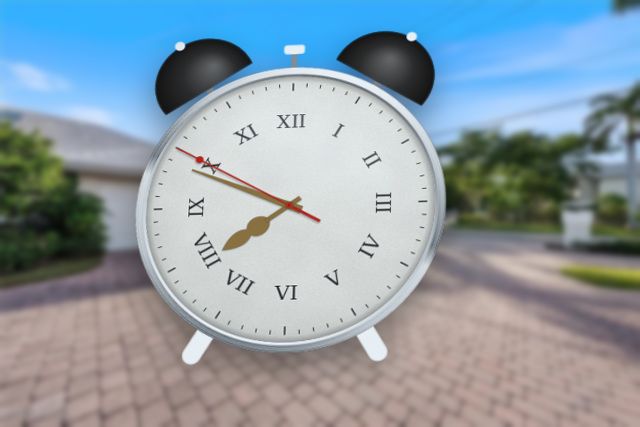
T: 7 h 48 min 50 s
